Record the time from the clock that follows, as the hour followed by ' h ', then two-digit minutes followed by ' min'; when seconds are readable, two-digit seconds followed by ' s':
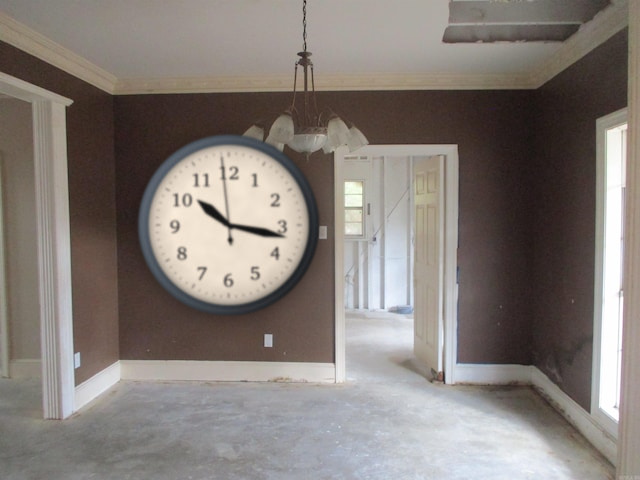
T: 10 h 16 min 59 s
